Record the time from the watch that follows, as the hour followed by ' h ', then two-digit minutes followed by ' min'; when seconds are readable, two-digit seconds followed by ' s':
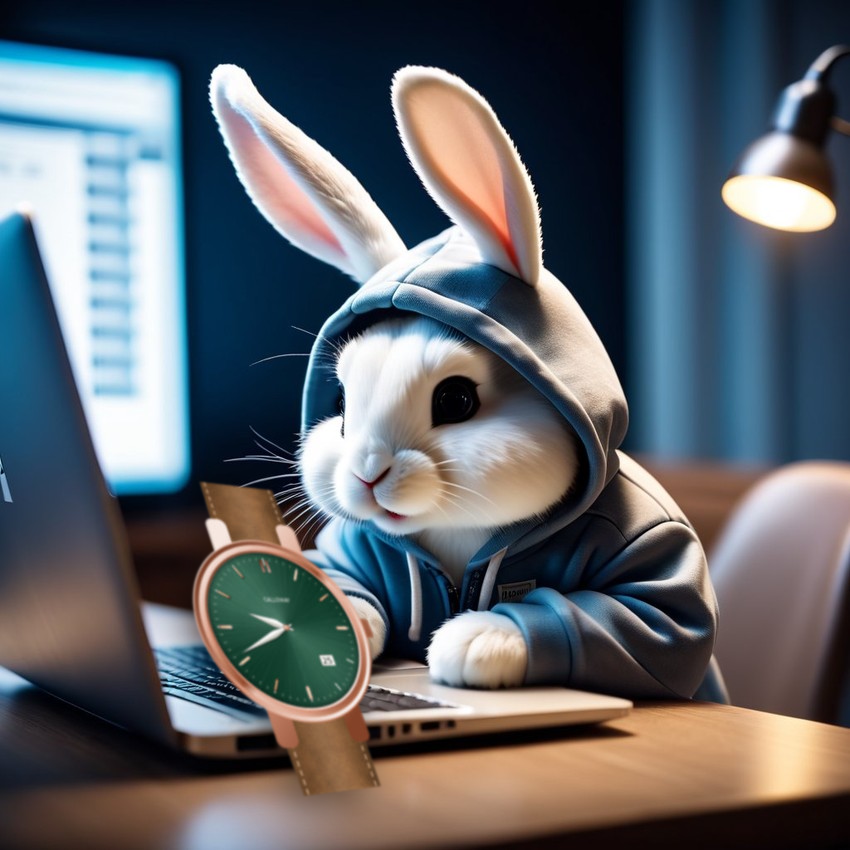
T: 9 h 41 min
